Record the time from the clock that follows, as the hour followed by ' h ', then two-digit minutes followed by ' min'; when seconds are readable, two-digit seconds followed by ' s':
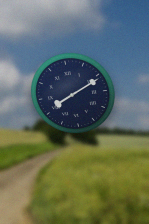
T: 8 h 11 min
